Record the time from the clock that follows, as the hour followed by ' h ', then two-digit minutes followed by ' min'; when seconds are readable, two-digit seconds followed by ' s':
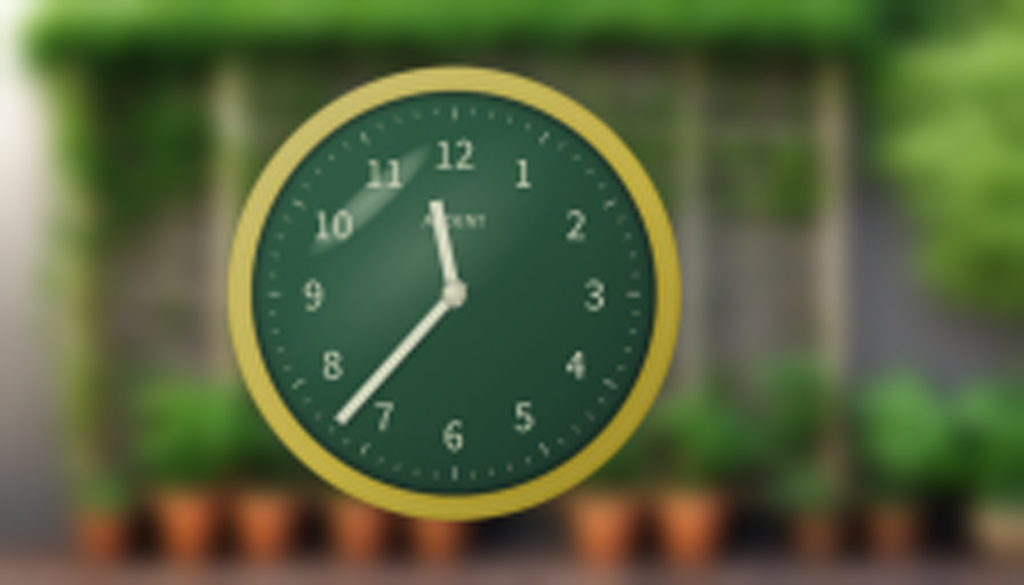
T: 11 h 37 min
